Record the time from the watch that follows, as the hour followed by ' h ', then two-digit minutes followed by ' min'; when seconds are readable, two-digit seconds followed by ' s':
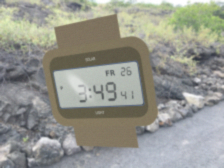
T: 3 h 49 min
